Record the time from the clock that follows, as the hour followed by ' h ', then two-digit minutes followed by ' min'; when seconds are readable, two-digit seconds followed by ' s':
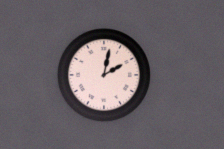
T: 2 h 02 min
